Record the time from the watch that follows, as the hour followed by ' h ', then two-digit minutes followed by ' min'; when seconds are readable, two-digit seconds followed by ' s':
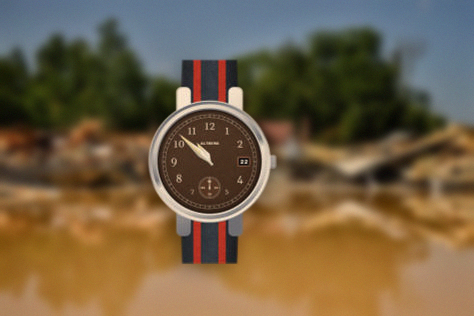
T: 10 h 52 min
